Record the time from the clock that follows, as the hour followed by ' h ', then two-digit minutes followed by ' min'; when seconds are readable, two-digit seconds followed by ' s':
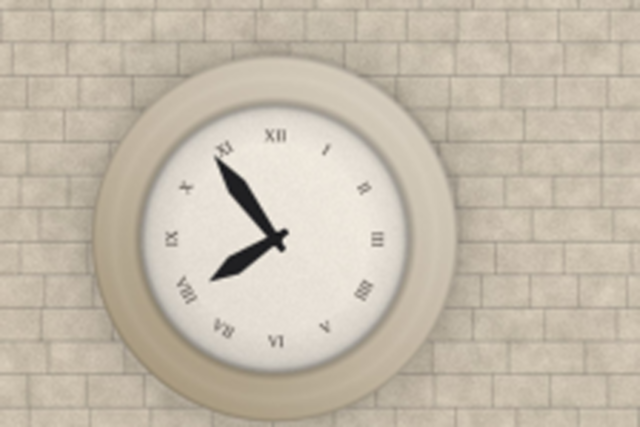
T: 7 h 54 min
